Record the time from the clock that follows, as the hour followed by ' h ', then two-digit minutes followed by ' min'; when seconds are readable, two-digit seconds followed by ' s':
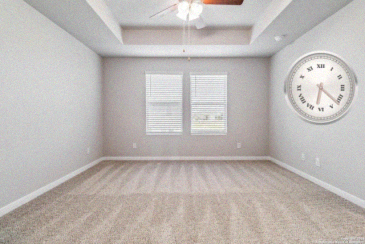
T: 6 h 22 min
